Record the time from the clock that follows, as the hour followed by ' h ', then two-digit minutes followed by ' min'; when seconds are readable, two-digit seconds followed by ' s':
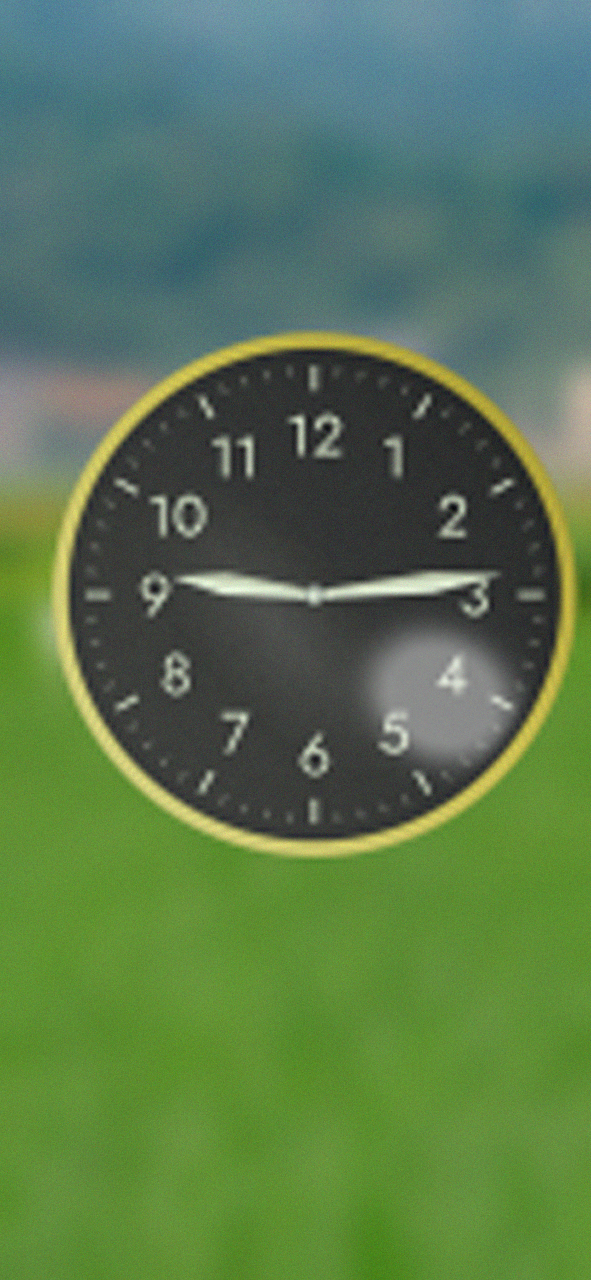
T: 9 h 14 min
